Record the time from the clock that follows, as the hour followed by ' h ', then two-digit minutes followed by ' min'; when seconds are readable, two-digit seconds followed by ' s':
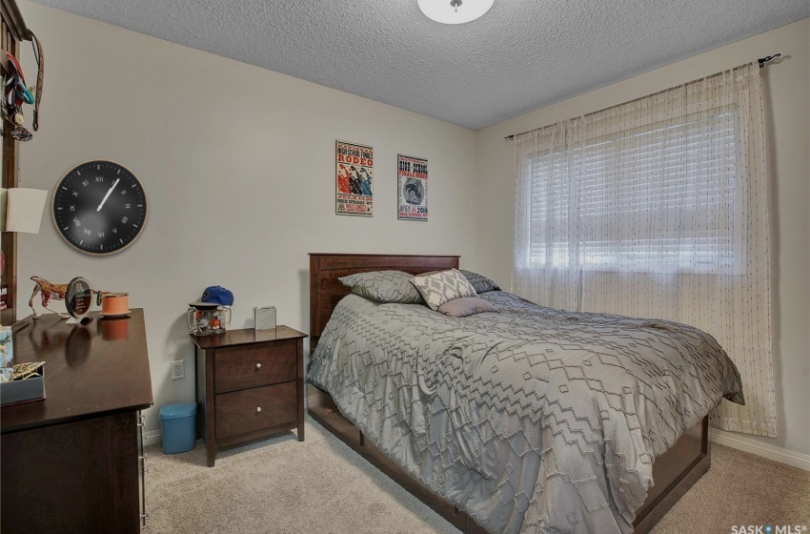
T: 1 h 06 min
